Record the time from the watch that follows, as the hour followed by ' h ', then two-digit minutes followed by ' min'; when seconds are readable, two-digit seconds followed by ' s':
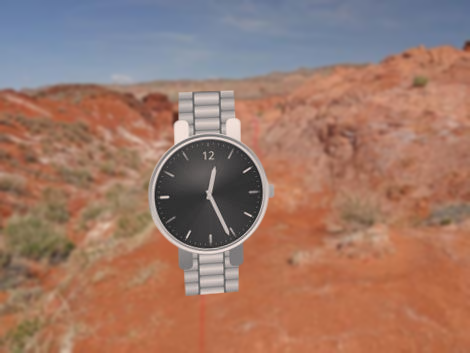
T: 12 h 26 min
